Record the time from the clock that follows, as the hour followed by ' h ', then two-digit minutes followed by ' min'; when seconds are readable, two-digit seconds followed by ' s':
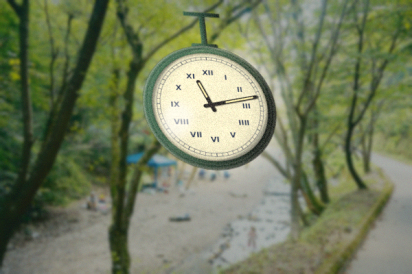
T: 11 h 13 min
